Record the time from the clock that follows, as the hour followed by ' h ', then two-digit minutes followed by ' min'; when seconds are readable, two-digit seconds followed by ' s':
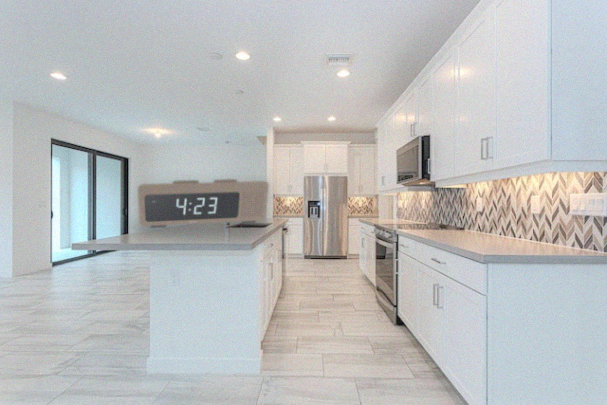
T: 4 h 23 min
